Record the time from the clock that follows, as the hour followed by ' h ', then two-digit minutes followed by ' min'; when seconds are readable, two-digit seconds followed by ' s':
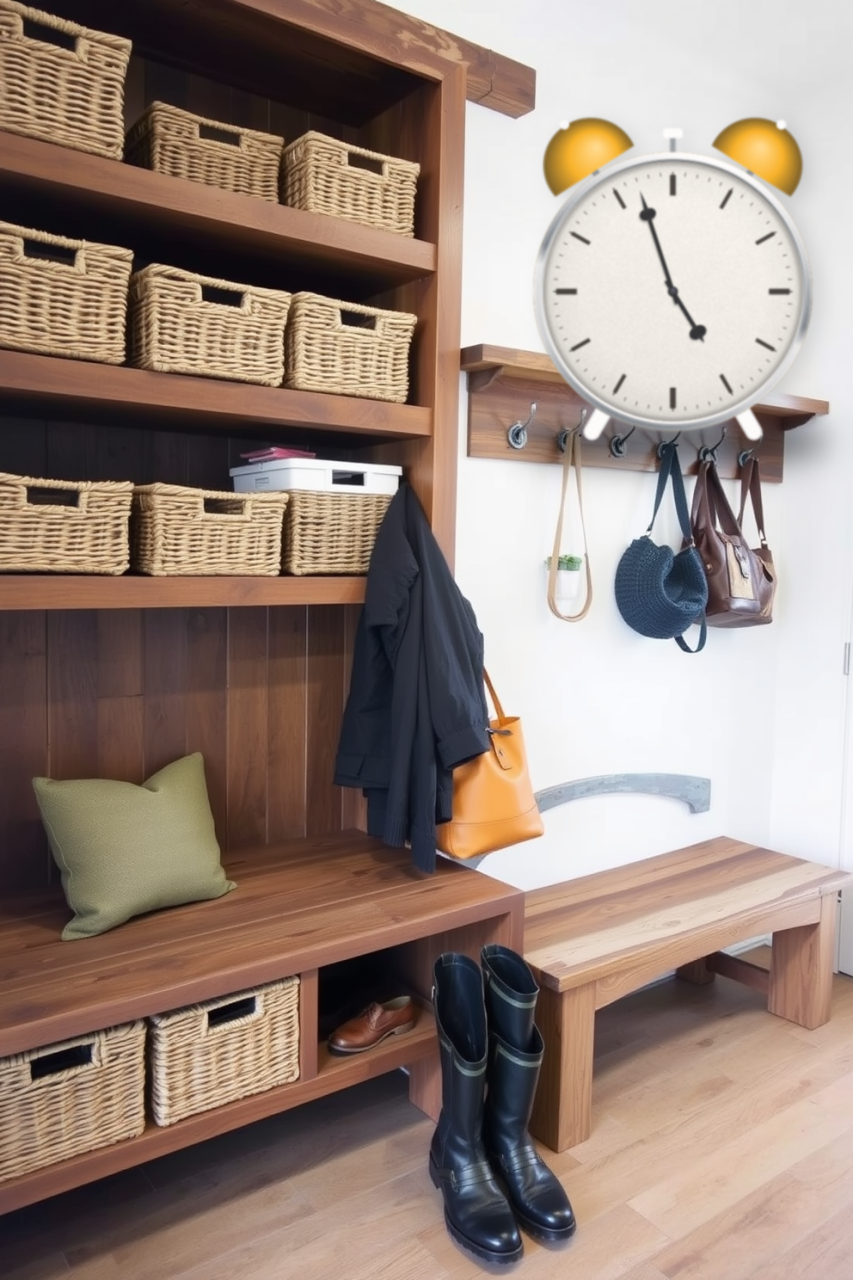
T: 4 h 57 min
